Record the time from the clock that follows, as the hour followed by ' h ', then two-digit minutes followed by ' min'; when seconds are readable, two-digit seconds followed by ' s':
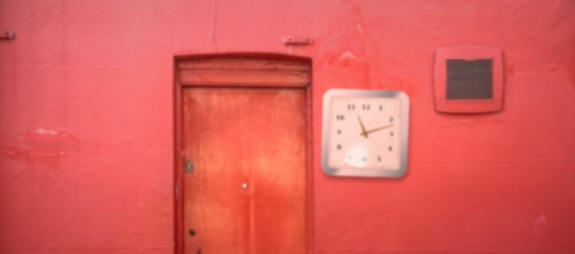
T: 11 h 12 min
